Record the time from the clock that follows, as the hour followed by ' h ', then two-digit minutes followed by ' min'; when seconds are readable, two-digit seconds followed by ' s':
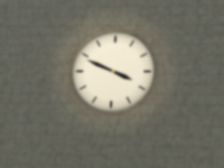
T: 3 h 49 min
